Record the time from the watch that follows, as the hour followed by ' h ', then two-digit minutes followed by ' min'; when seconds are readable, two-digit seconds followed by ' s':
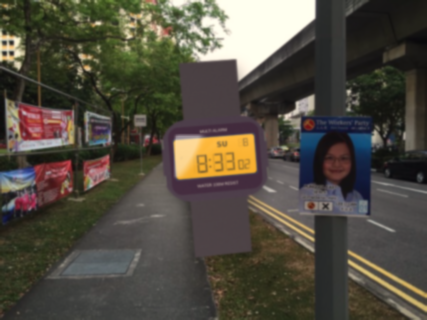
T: 8 h 33 min
